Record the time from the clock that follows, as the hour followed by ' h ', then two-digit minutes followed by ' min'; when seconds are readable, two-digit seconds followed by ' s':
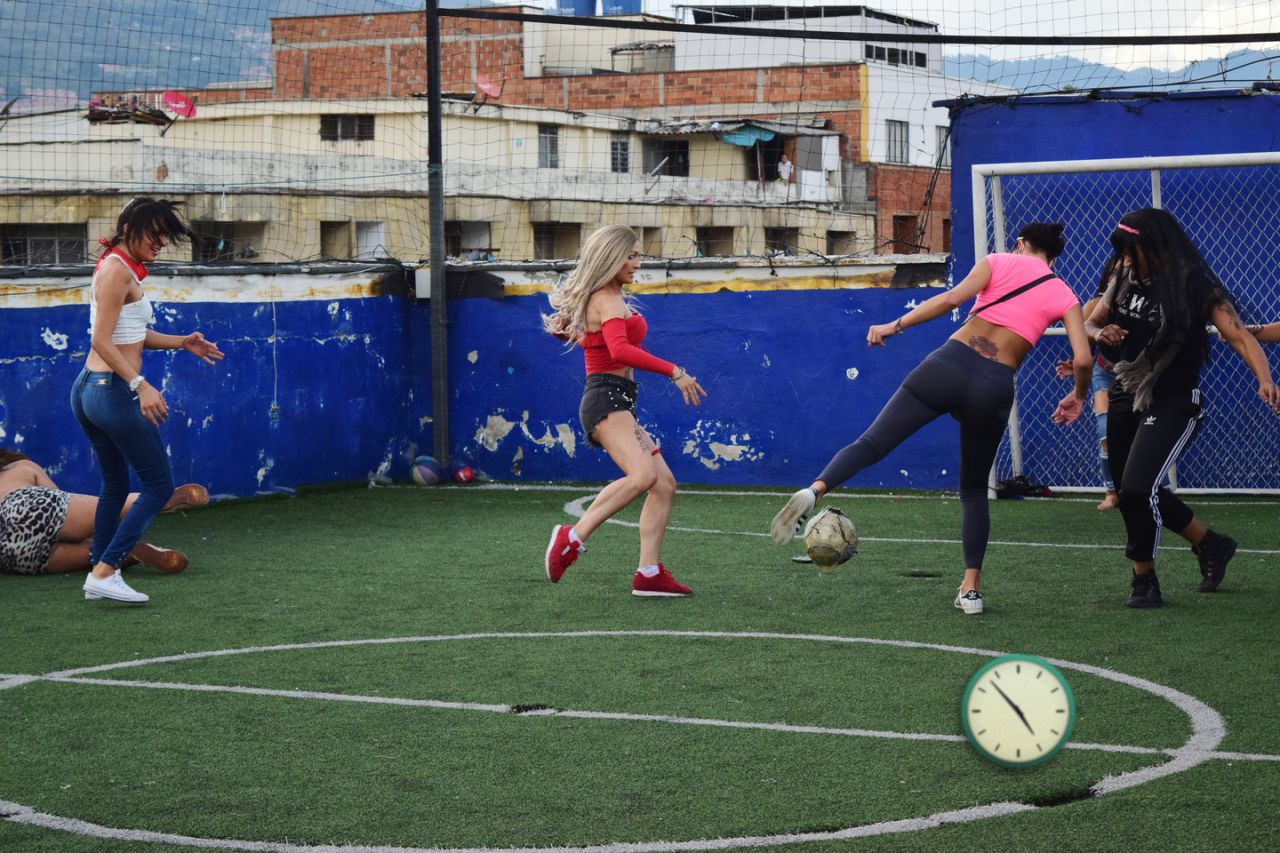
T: 4 h 53 min
